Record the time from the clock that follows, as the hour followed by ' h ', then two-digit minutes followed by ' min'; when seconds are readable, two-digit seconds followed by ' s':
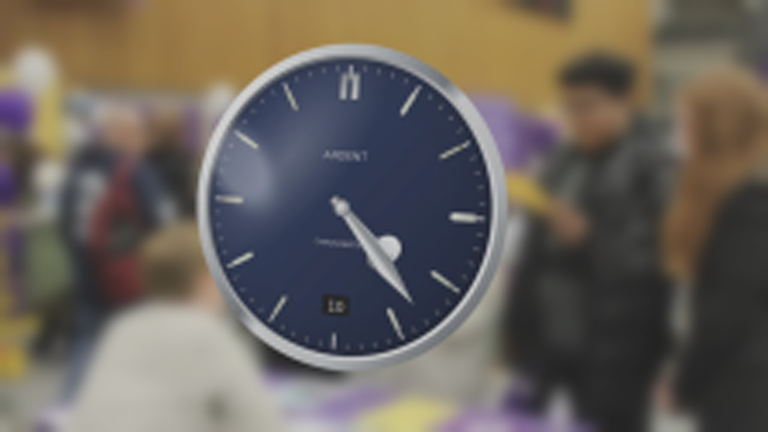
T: 4 h 23 min
